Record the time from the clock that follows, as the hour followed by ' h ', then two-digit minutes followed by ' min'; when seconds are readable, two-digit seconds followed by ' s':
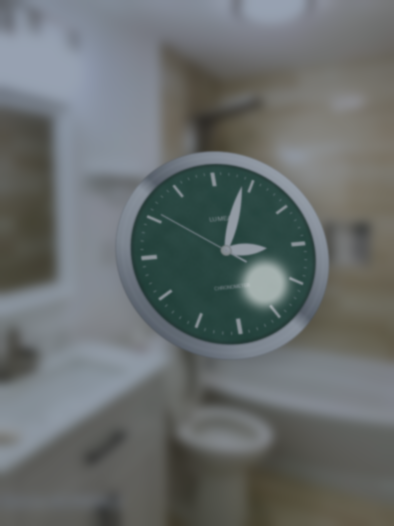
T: 3 h 03 min 51 s
